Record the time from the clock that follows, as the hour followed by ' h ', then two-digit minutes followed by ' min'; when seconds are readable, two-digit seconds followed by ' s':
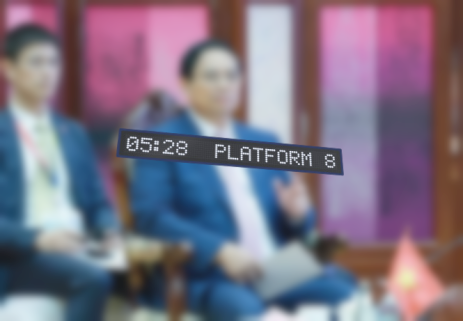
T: 5 h 28 min
